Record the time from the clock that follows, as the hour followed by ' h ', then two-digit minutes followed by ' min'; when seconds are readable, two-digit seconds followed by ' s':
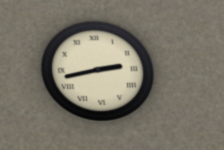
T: 2 h 43 min
